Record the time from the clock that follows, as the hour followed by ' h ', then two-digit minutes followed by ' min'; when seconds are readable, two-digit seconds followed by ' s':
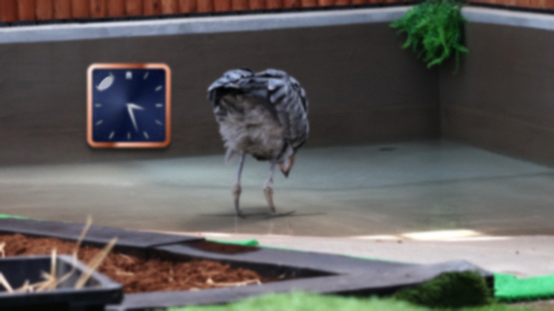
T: 3 h 27 min
